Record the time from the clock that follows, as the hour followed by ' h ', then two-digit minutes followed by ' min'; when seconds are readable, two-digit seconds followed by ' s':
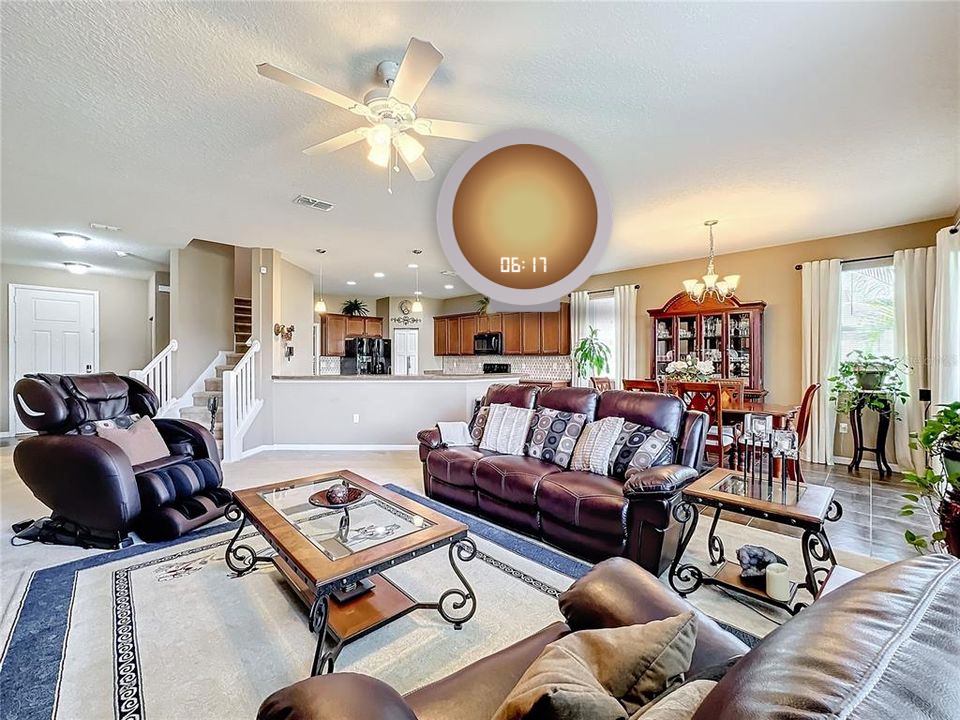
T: 6 h 17 min
